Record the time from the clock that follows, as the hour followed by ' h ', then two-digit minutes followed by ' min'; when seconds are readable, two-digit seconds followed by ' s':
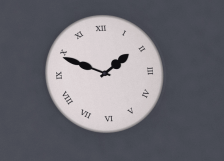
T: 1 h 49 min
